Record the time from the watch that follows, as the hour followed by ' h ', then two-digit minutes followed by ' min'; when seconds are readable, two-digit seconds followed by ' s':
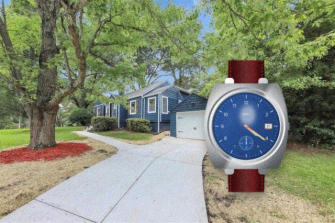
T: 4 h 21 min
